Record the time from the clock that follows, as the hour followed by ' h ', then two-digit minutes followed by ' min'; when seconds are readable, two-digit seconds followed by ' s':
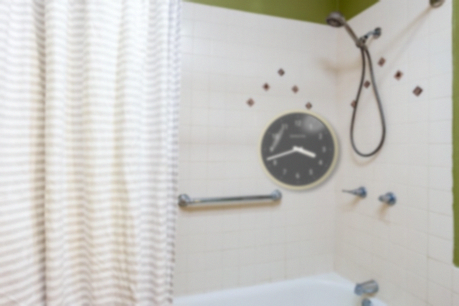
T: 3 h 42 min
